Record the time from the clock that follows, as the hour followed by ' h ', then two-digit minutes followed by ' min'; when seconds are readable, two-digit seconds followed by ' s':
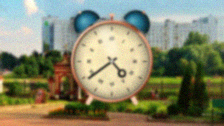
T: 4 h 39 min
